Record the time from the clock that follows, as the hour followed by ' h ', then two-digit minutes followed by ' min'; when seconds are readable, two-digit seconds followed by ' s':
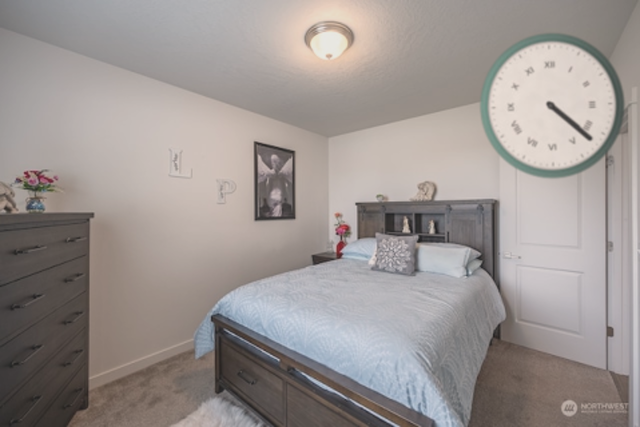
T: 4 h 22 min
